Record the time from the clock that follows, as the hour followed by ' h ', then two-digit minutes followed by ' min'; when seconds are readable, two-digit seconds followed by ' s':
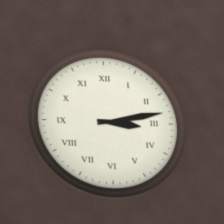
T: 3 h 13 min
